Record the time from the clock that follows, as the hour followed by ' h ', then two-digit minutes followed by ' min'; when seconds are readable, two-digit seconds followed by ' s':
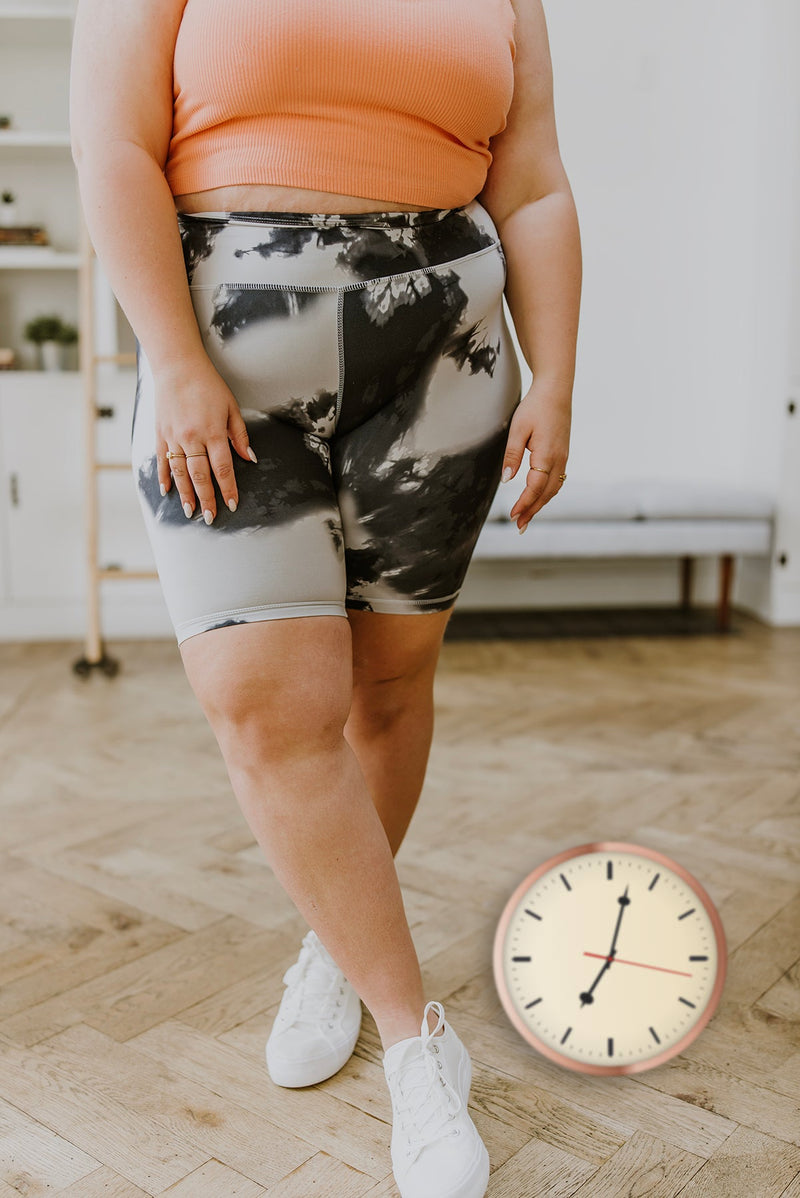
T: 7 h 02 min 17 s
